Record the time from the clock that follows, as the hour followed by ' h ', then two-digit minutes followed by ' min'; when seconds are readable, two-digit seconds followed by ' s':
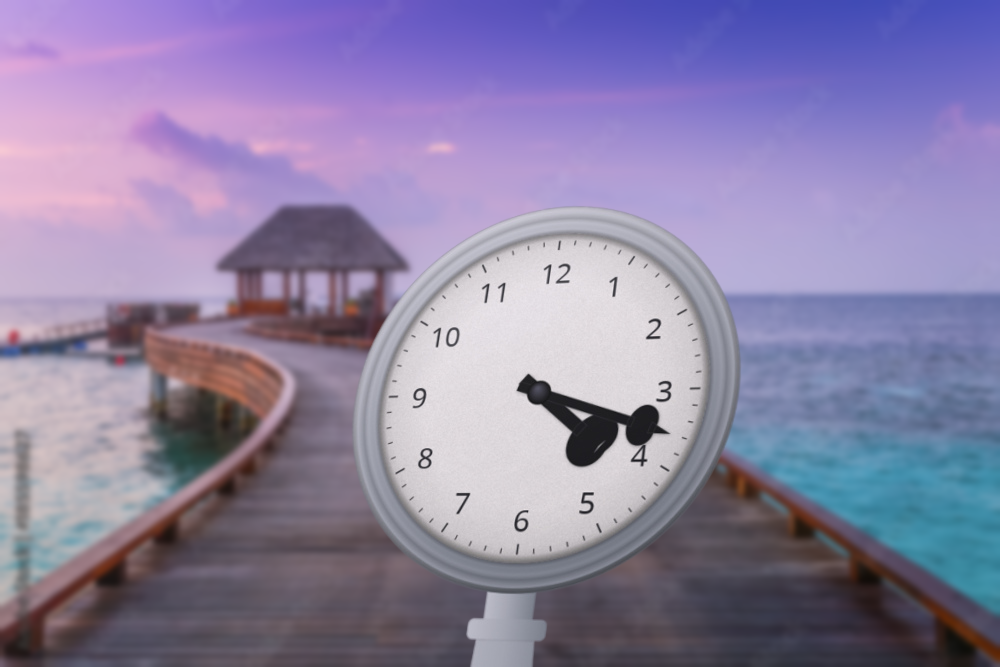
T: 4 h 18 min
